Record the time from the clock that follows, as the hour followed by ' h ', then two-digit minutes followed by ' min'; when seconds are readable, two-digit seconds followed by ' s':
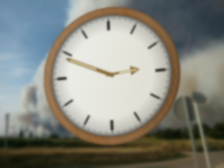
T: 2 h 49 min
